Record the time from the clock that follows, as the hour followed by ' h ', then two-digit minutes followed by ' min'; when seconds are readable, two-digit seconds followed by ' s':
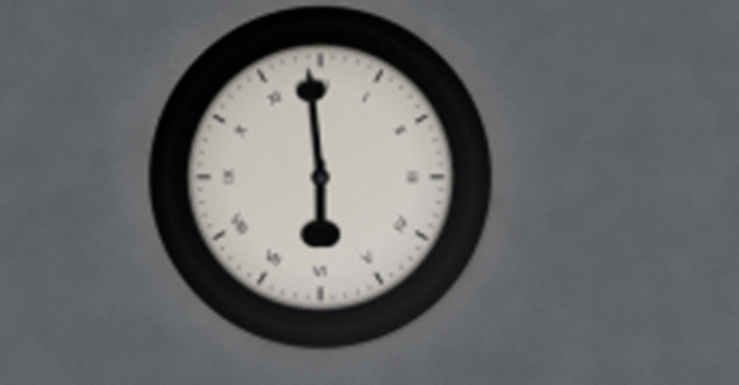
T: 5 h 59 min
